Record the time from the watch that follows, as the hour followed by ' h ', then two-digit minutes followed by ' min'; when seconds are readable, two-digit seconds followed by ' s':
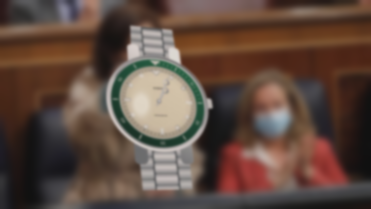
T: 1 h 04 min
